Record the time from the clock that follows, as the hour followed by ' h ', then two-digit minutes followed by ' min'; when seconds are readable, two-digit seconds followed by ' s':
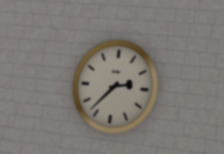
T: 2 h 37 min
